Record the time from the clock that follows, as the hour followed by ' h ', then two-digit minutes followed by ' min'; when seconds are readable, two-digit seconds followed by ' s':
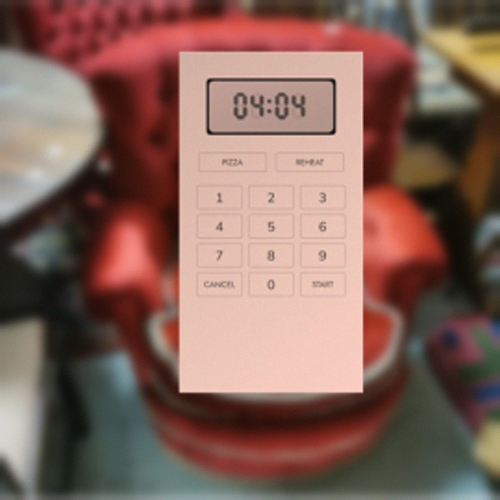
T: 4 h 04 min
